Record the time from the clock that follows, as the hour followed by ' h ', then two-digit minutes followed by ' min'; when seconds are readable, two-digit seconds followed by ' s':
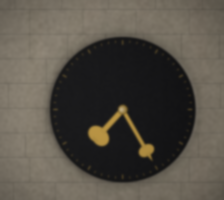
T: 7 h 25 min
